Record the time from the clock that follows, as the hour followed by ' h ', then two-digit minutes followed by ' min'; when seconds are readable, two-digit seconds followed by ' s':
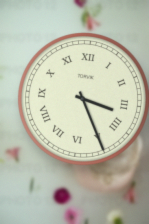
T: 3 h 25 min
